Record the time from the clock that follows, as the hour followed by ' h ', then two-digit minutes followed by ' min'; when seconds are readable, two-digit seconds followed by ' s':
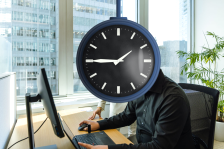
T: 1 h 45 min
